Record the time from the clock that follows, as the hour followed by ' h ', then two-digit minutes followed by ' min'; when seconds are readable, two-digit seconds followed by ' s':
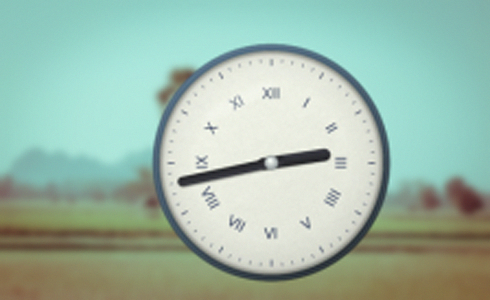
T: 2 h 43 min
